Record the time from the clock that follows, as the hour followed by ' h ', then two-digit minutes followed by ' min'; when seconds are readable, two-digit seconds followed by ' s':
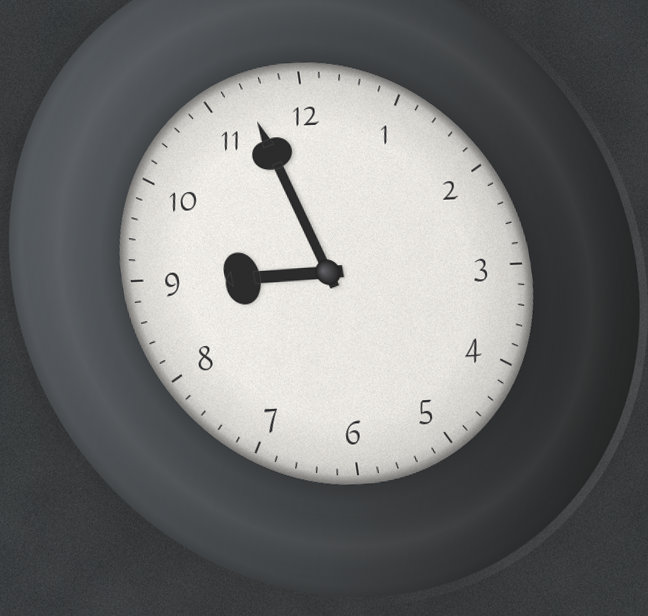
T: 8 h 57 min
